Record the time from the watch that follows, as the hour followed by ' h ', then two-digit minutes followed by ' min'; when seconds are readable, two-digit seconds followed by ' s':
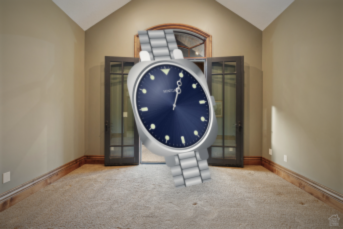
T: 1 h 05 min
